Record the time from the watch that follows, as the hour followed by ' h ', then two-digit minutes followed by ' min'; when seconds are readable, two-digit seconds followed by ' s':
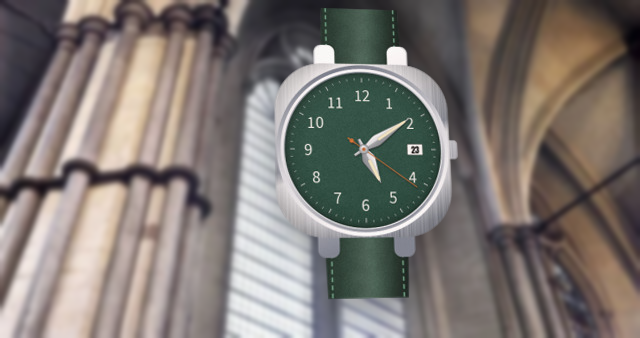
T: 5 h 09 min 21 s
